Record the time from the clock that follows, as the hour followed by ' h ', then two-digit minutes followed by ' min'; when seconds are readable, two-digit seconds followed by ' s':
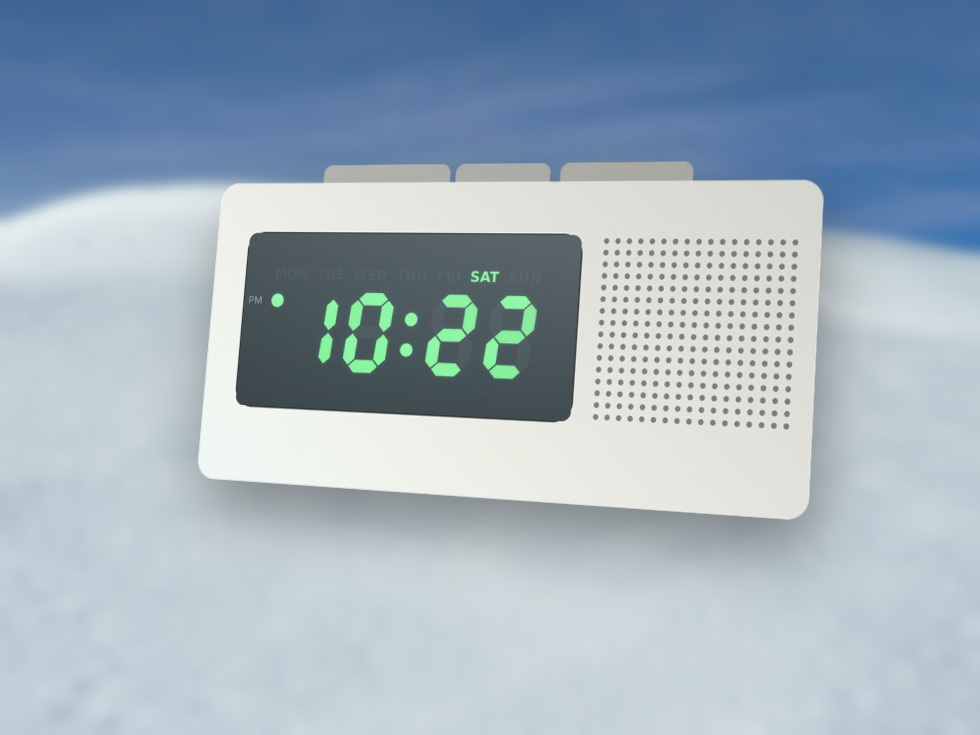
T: 10 h 22 min
